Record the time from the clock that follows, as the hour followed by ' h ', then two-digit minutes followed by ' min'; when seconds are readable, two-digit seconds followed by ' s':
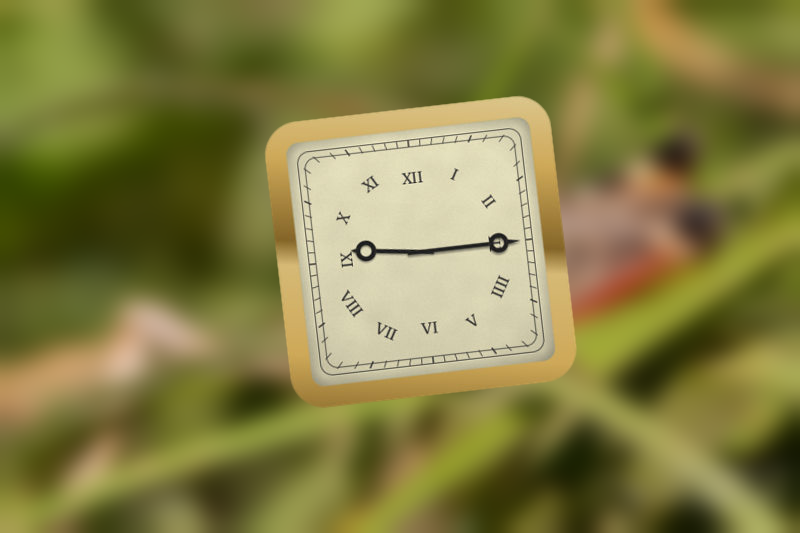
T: 9 h 15 min
